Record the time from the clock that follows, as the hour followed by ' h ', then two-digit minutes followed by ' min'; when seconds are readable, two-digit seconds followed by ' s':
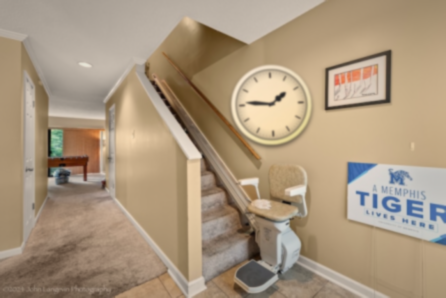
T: 1 h 46 min
